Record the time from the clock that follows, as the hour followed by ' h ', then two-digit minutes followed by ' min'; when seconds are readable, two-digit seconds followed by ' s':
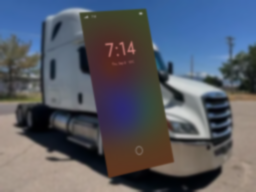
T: 7 h 14 min
